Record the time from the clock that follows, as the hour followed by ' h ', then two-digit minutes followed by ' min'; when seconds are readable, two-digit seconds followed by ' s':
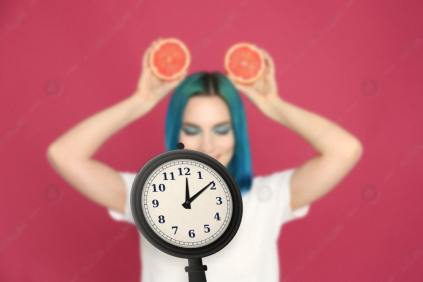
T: 12 h 09 min
